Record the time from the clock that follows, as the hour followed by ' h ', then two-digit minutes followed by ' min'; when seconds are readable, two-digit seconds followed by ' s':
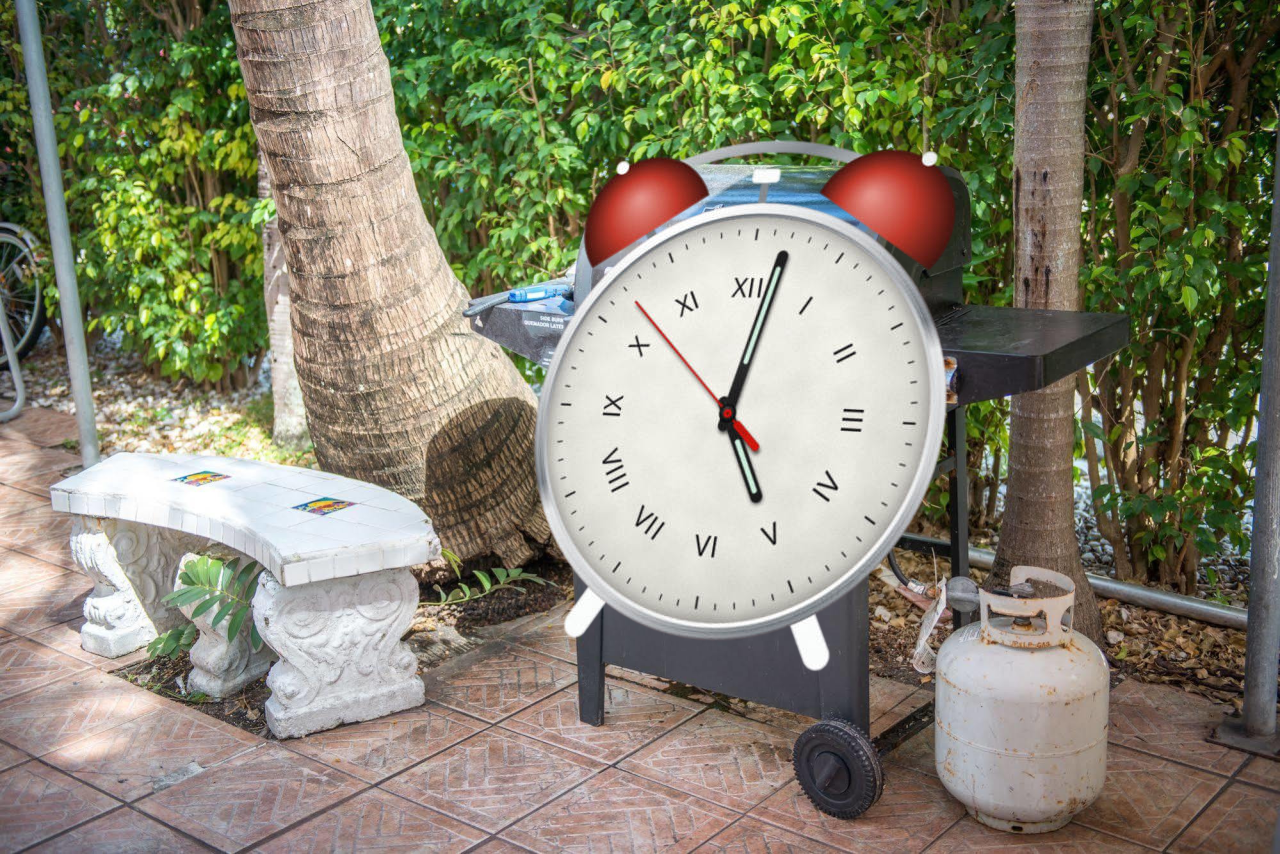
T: 5 h 01 min 52 s
